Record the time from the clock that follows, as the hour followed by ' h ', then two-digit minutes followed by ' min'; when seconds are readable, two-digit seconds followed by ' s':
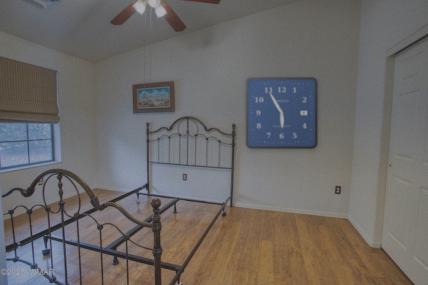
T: 5 h 55 min
